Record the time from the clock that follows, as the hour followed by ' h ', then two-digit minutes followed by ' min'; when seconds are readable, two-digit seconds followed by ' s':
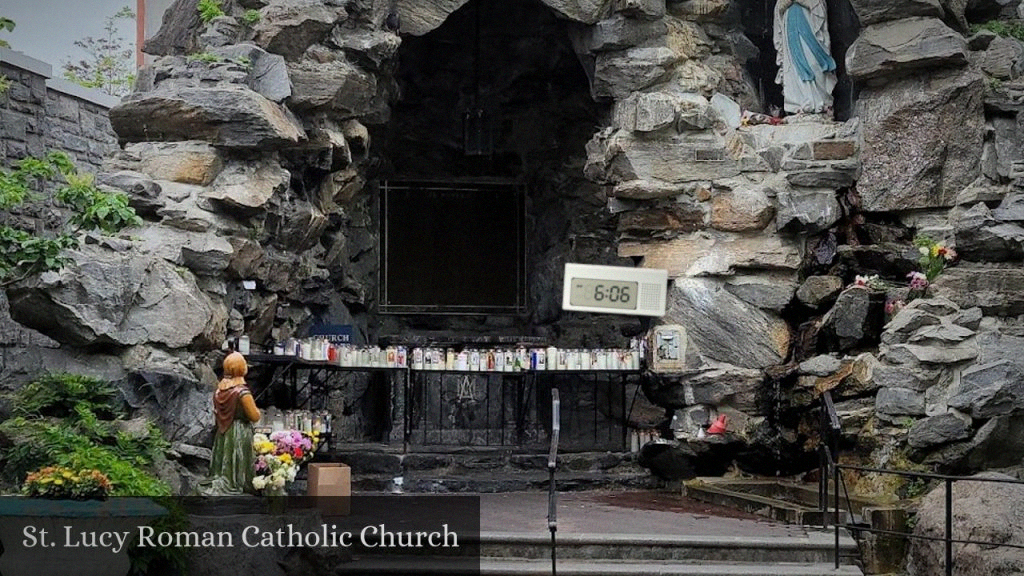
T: 6 h 06 min
